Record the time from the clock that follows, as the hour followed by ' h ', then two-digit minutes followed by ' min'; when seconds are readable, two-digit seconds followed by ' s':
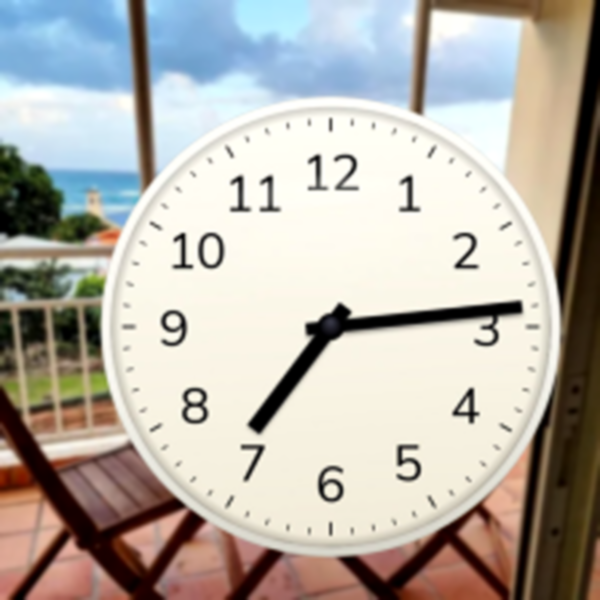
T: 7 h 14 min
